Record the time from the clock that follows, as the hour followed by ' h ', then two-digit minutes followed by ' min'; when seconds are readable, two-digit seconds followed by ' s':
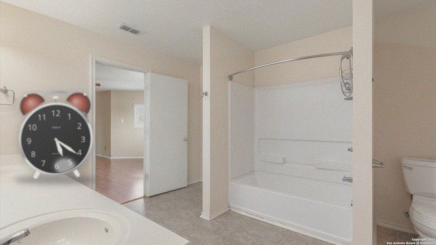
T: 5 h 21 min
